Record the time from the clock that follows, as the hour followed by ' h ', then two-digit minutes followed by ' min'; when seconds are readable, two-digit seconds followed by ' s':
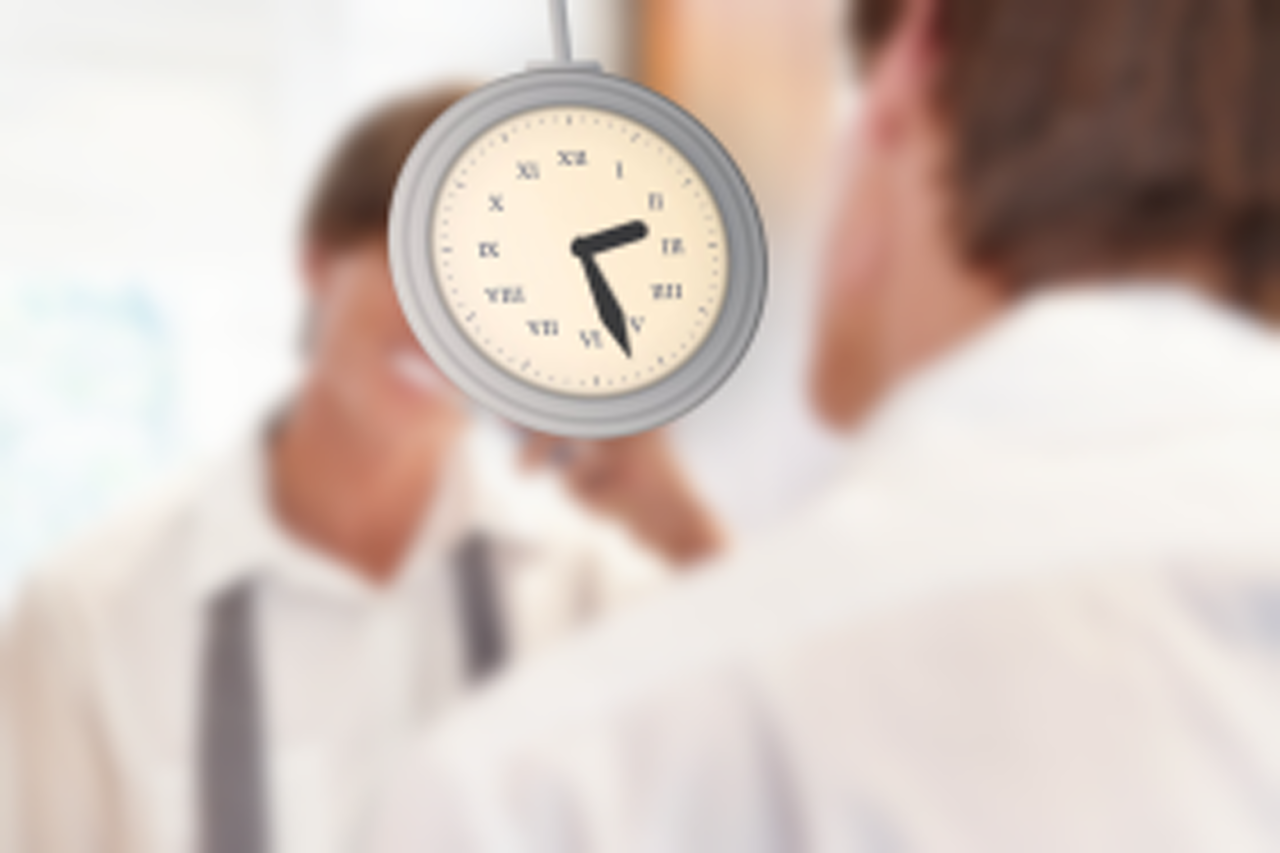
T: 2 h 27 min
